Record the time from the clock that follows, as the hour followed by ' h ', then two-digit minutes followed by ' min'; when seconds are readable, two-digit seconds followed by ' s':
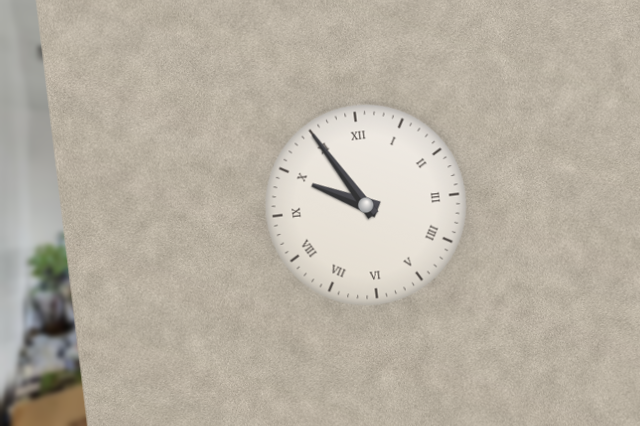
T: 9 h 55 min
